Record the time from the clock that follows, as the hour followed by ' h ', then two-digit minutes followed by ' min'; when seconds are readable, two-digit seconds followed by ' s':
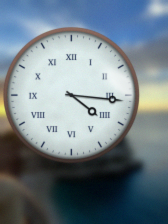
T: 4 h 16 min
